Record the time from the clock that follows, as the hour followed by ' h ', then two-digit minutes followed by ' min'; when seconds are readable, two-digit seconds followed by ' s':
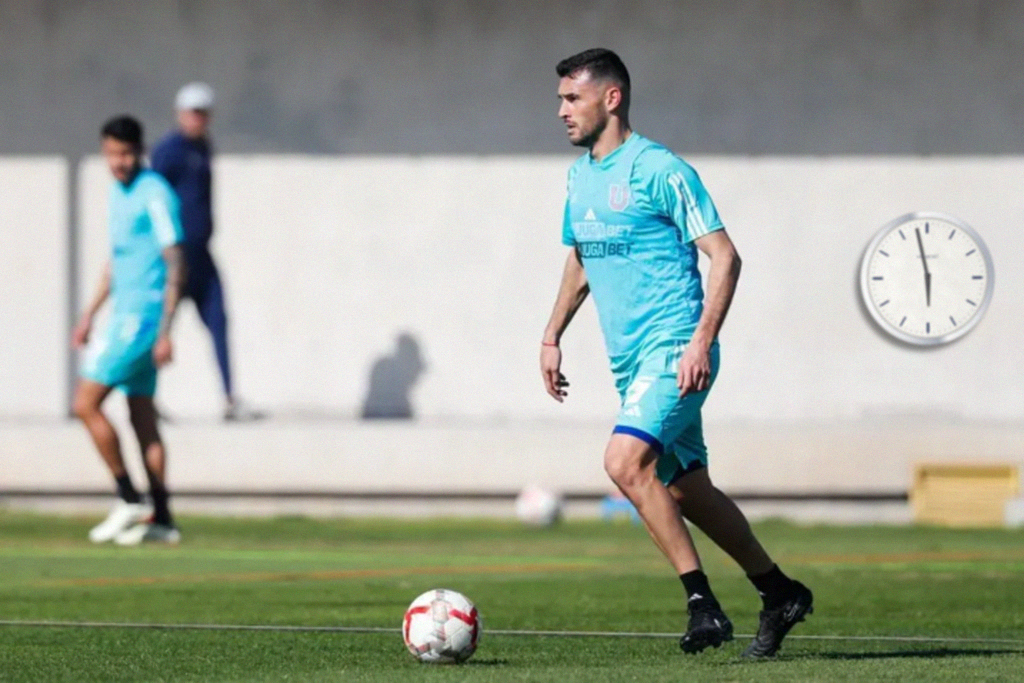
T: 5 h 58 min
